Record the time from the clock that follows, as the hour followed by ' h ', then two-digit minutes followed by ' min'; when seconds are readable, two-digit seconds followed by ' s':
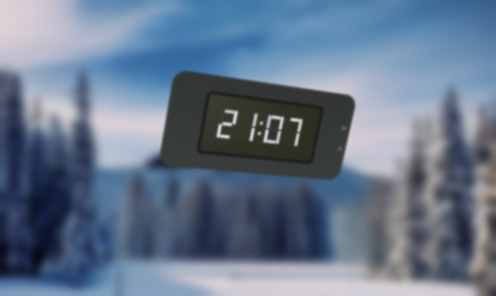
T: 21 h 07 min
